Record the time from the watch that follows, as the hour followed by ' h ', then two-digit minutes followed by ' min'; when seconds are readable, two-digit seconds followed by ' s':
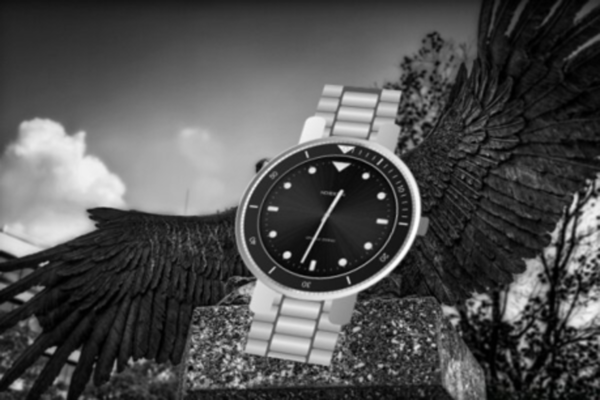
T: 12 h 32 min
